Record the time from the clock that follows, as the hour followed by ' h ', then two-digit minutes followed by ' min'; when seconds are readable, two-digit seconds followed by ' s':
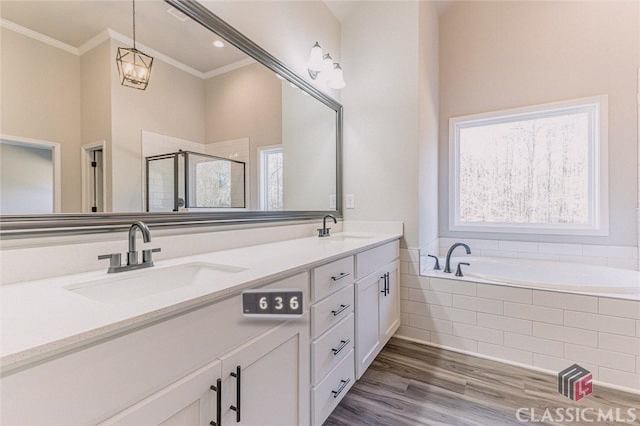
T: 6 h 36 min
